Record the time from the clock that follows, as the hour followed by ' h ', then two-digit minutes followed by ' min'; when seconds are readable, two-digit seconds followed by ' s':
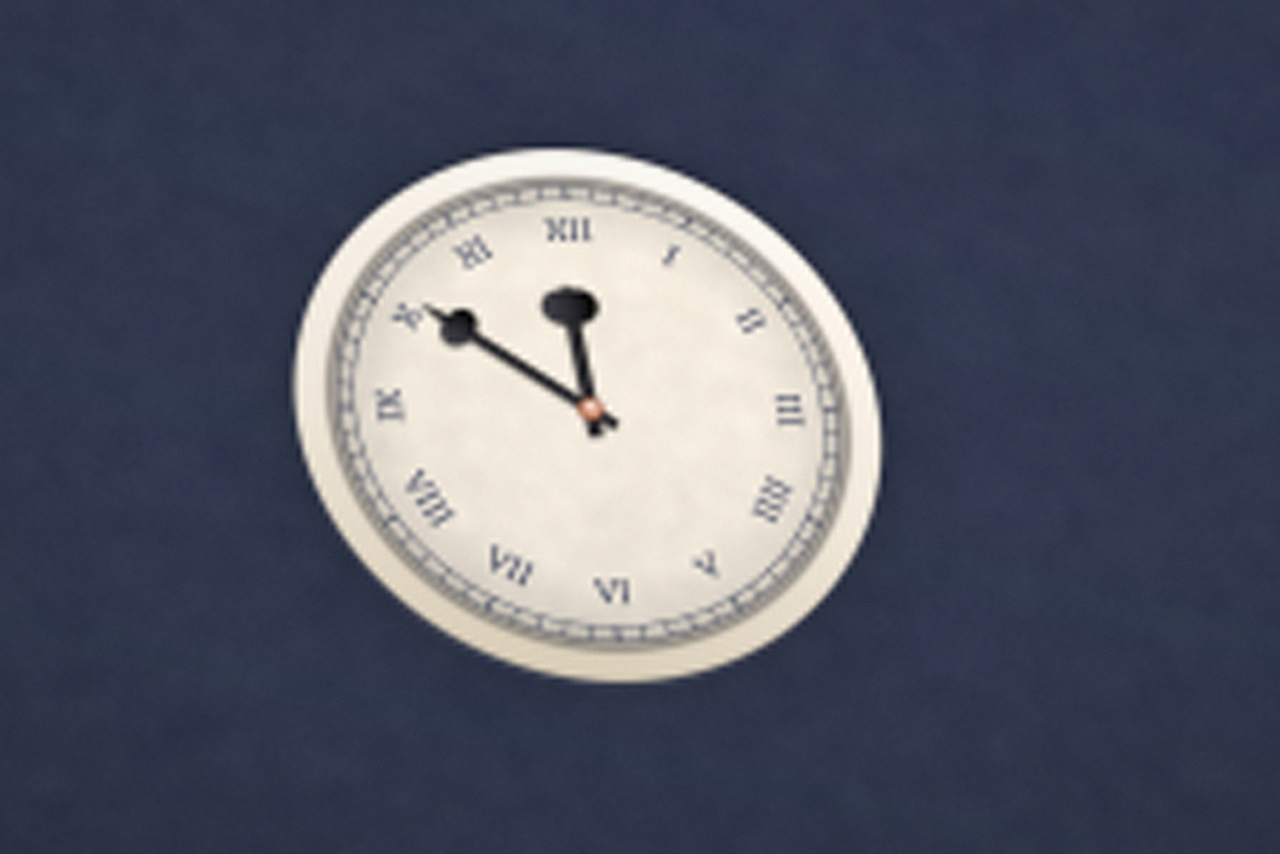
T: 11 h 51 min
